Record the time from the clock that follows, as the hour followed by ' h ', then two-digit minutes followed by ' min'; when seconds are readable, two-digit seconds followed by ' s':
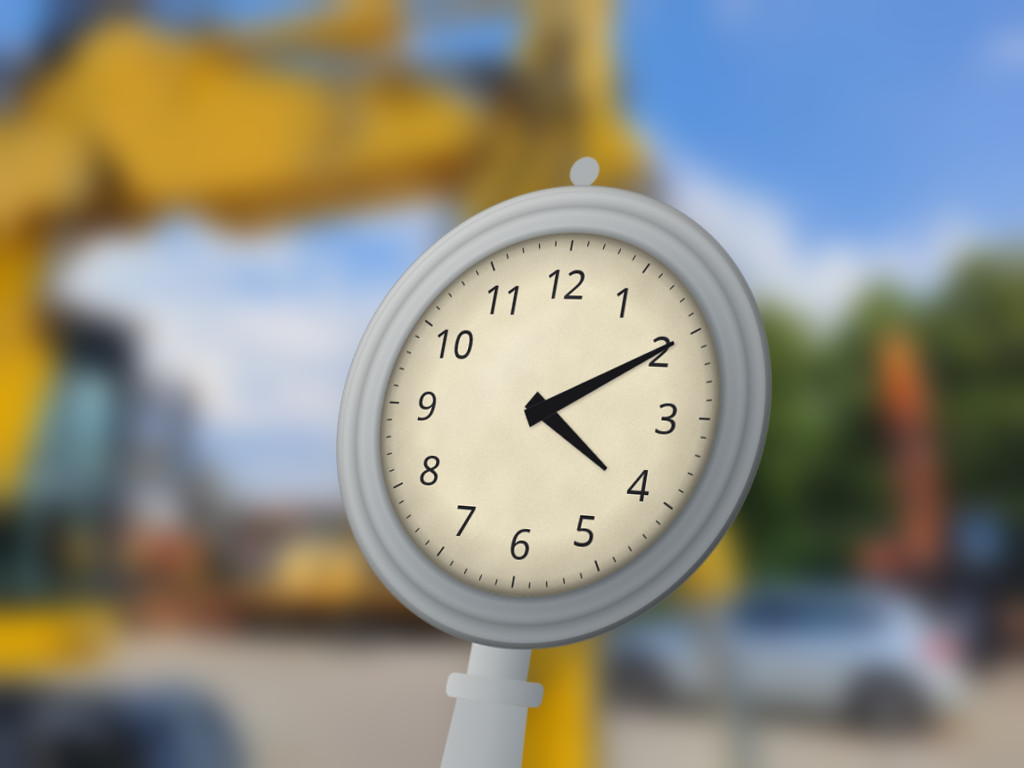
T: 4 h 10 min
